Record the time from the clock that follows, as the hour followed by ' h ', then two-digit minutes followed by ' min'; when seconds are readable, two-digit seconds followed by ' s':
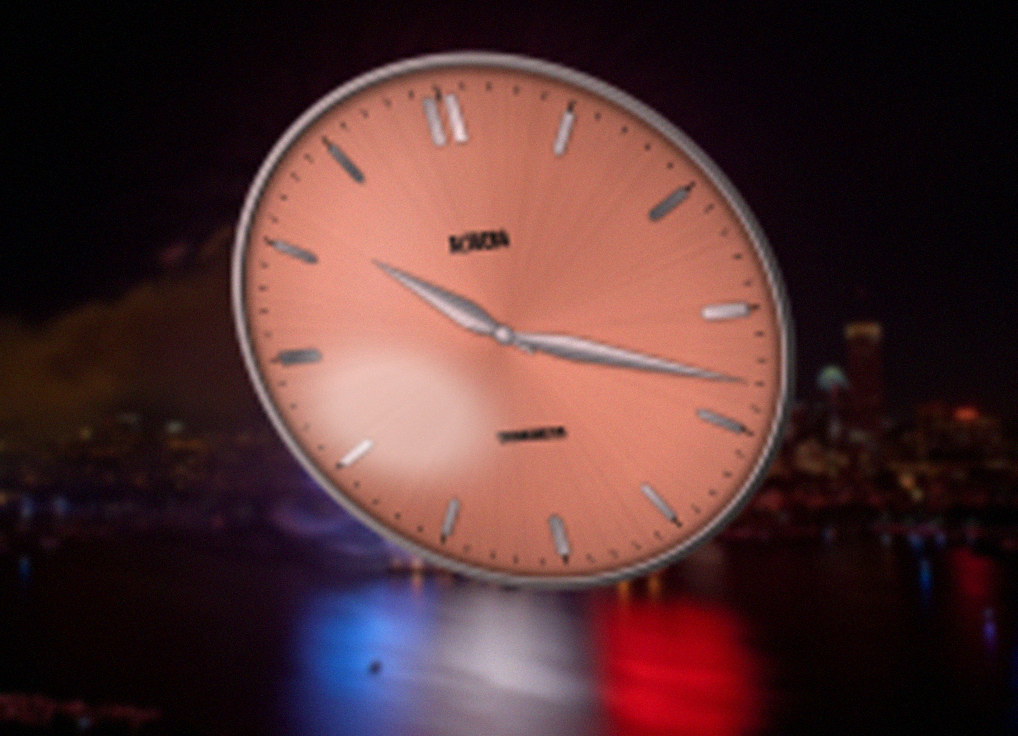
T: 10 h 18 min
